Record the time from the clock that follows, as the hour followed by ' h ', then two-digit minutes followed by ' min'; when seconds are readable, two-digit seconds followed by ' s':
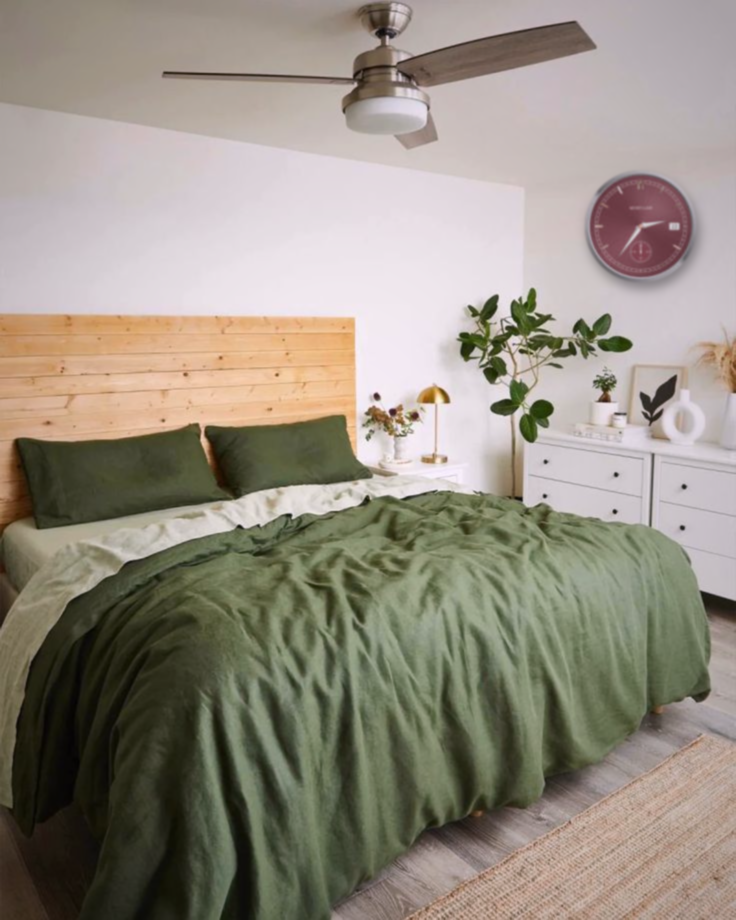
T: 2 h 36 min
